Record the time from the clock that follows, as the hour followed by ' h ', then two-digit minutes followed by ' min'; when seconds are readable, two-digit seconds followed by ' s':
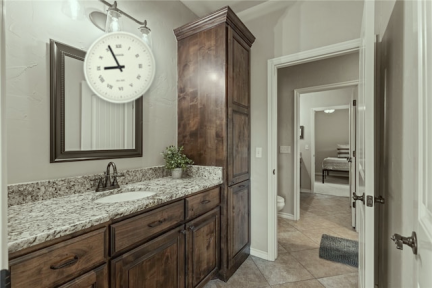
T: 8 h 56 min
